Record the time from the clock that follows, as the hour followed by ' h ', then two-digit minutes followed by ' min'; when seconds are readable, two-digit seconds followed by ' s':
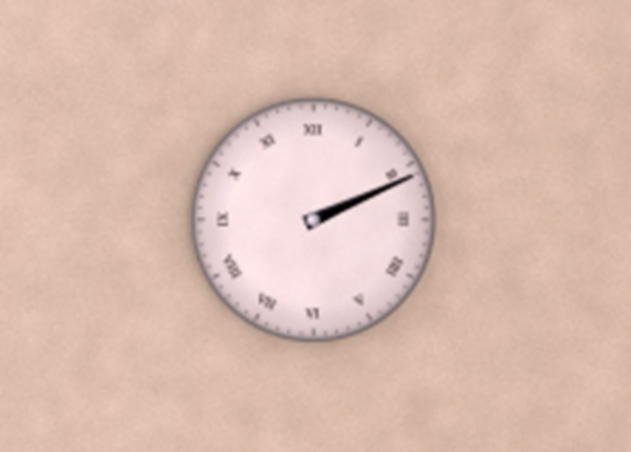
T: 2 h 11 min
